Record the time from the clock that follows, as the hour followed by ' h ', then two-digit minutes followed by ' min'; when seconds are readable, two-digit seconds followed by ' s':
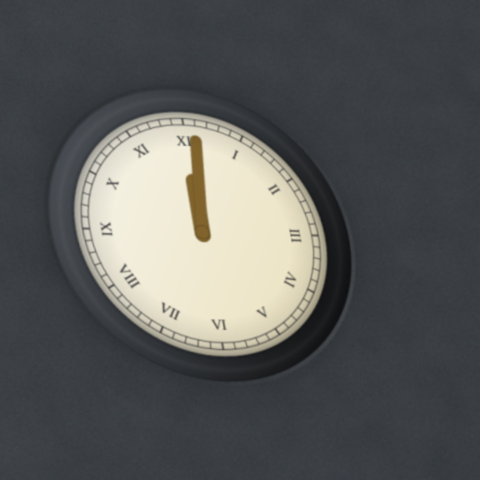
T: 12 h 01 min
